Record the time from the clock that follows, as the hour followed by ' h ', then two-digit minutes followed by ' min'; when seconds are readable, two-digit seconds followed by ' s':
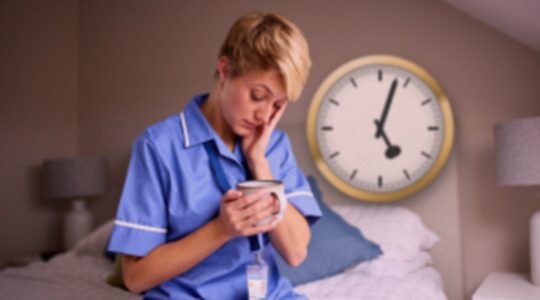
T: 5 h 03 min
